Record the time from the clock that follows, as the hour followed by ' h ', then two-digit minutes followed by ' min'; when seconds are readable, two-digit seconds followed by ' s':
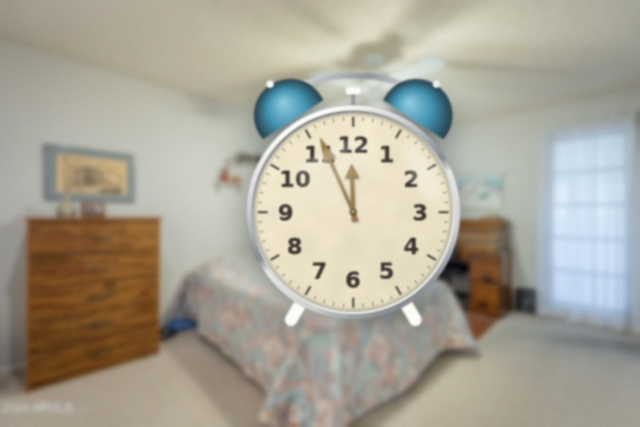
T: 11 h 56 min
